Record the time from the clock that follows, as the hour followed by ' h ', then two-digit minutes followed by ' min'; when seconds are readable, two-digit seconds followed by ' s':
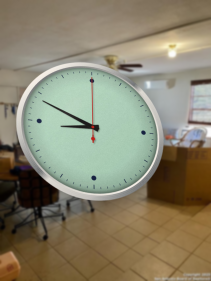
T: 8 h 49 min 00 s
